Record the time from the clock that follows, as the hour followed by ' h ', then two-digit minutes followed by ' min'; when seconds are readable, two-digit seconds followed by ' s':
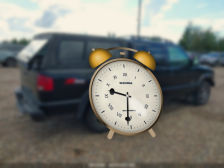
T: 9 h 31 min
